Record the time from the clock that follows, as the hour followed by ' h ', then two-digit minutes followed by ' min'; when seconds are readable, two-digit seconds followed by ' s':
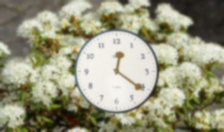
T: 12 h 21 min
